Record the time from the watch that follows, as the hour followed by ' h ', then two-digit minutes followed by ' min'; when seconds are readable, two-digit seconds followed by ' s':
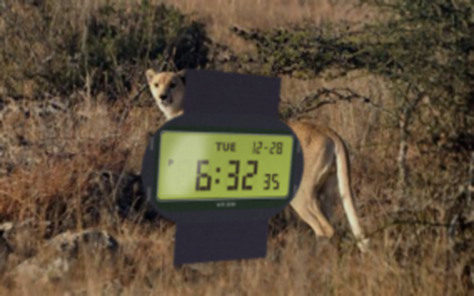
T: 6 h 32 min 35 s
